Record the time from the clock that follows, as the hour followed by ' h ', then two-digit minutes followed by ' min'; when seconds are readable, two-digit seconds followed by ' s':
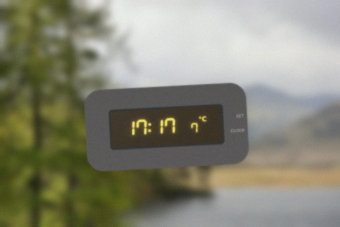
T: 17 h 17 min
